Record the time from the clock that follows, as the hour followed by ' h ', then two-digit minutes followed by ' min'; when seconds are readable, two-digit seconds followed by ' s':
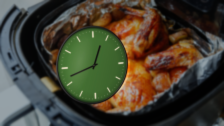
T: 12 h 42 min
